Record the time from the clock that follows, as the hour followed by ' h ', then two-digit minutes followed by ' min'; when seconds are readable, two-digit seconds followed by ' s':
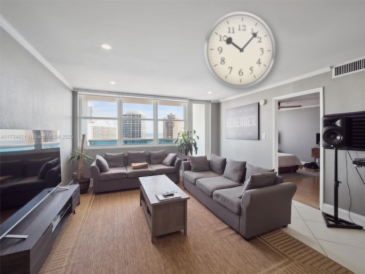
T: 10 h 07 min
